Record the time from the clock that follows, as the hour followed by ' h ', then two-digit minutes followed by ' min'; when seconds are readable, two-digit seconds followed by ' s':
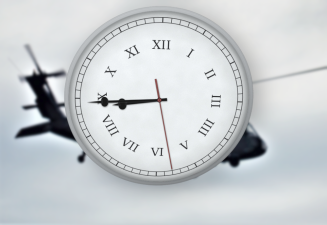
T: 8 h 44 min 28 s
